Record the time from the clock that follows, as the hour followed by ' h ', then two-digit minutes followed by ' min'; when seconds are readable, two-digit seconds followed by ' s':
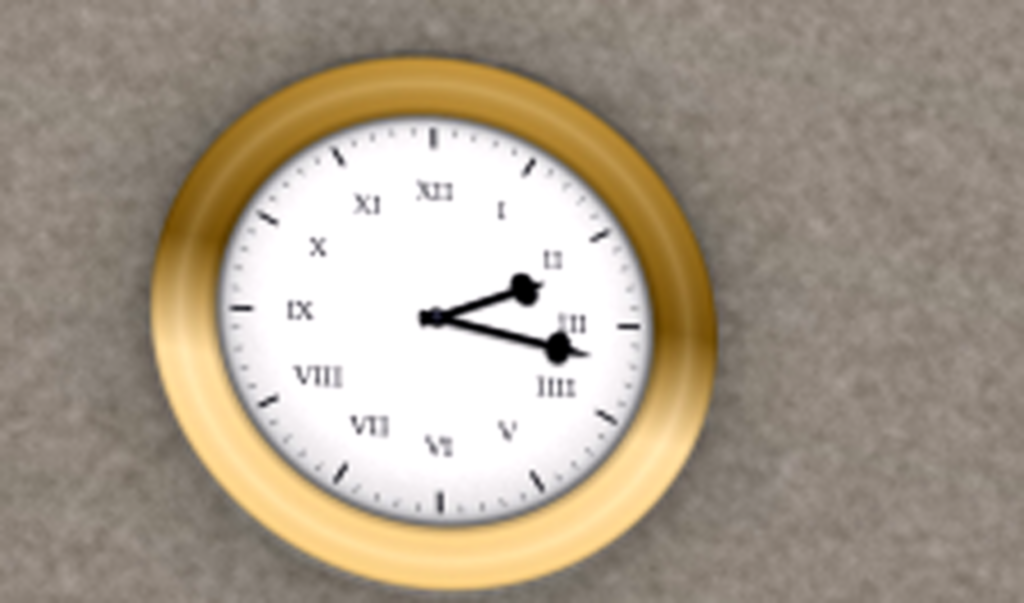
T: 2 h 17 min
